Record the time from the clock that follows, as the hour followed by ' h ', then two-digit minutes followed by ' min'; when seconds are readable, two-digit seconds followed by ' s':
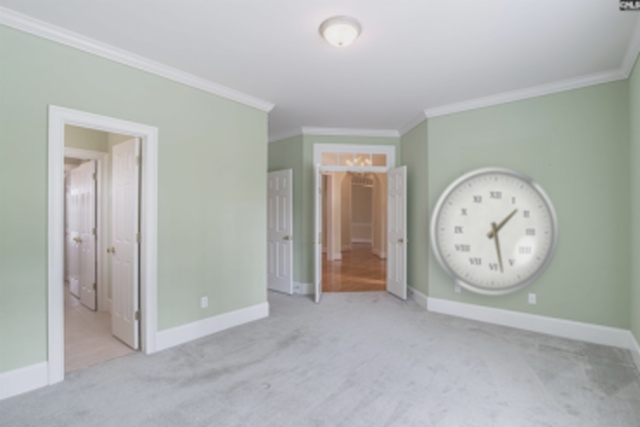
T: 1 h 28 min
